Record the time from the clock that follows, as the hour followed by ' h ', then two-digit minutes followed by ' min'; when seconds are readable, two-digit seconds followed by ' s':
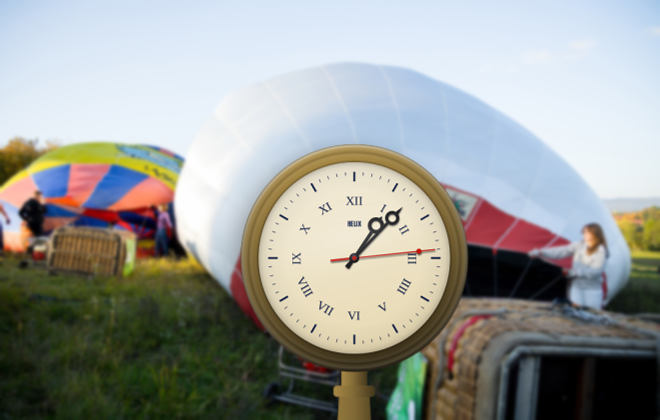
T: 1 h 07 min 14 s
